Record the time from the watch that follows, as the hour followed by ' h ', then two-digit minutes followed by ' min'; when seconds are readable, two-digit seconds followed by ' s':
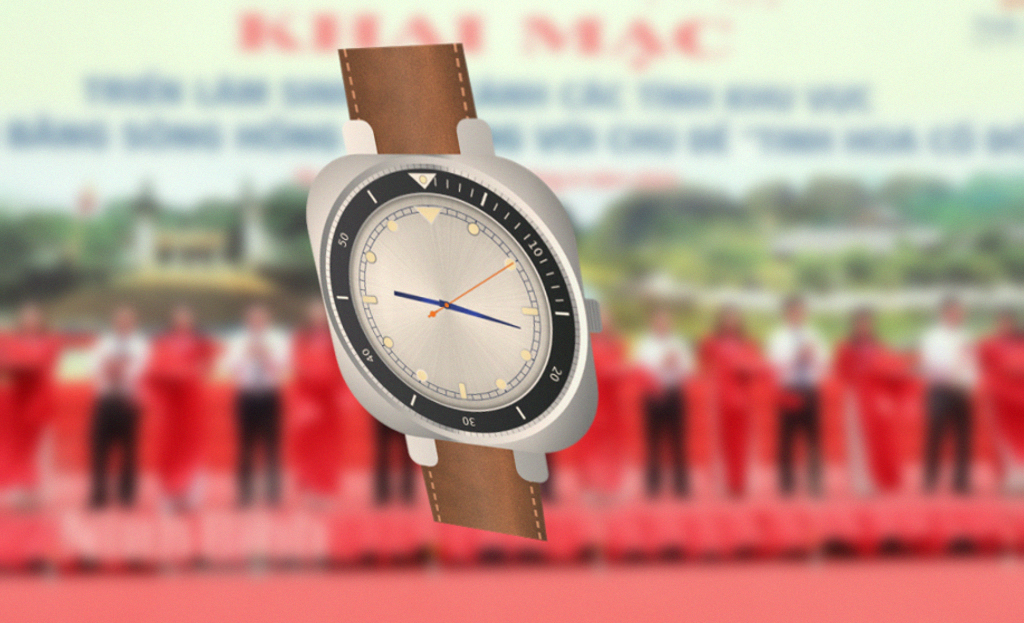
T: 9 h 17 min 10 s
